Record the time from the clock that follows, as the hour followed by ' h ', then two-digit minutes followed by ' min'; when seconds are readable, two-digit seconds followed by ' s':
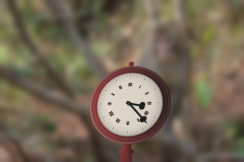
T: 3 h 23 min
